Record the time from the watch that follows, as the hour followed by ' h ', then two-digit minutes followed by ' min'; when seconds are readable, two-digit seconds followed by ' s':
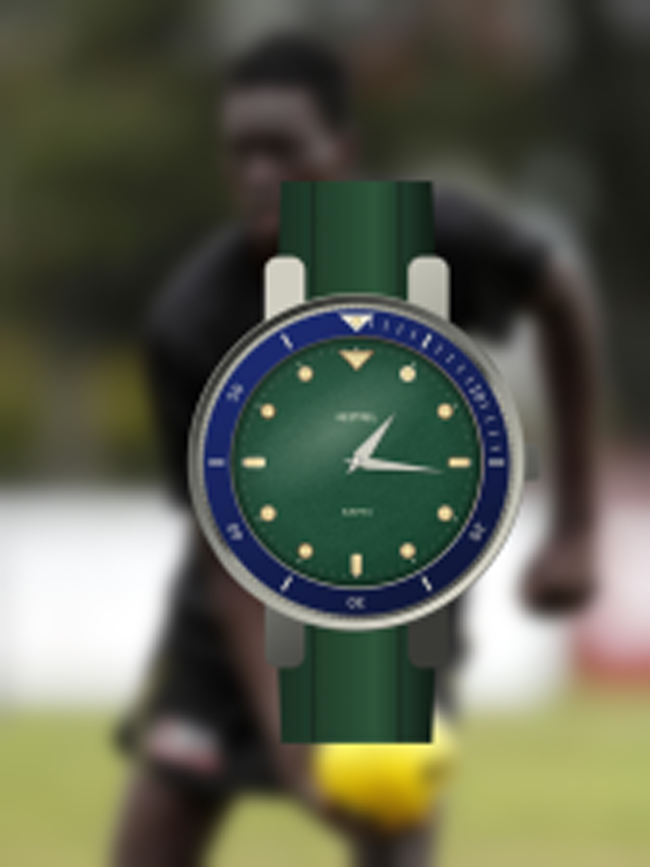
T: 1 h 16 min
